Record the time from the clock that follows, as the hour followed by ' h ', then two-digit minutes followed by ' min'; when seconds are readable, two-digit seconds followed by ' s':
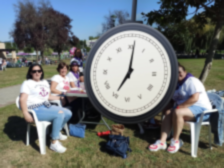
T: 7 h 01 min
